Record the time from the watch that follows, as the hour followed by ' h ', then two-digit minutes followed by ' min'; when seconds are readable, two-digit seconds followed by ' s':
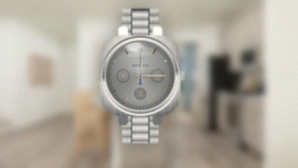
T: 12 h 15 min
